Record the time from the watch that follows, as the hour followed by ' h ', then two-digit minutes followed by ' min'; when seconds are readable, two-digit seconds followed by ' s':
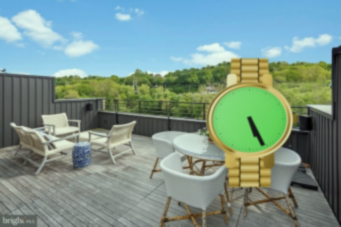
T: 5 h 26 min
